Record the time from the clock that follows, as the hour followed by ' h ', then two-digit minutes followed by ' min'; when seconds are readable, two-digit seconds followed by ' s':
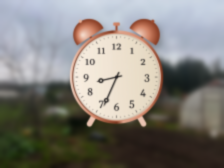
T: 8 h 34 min
